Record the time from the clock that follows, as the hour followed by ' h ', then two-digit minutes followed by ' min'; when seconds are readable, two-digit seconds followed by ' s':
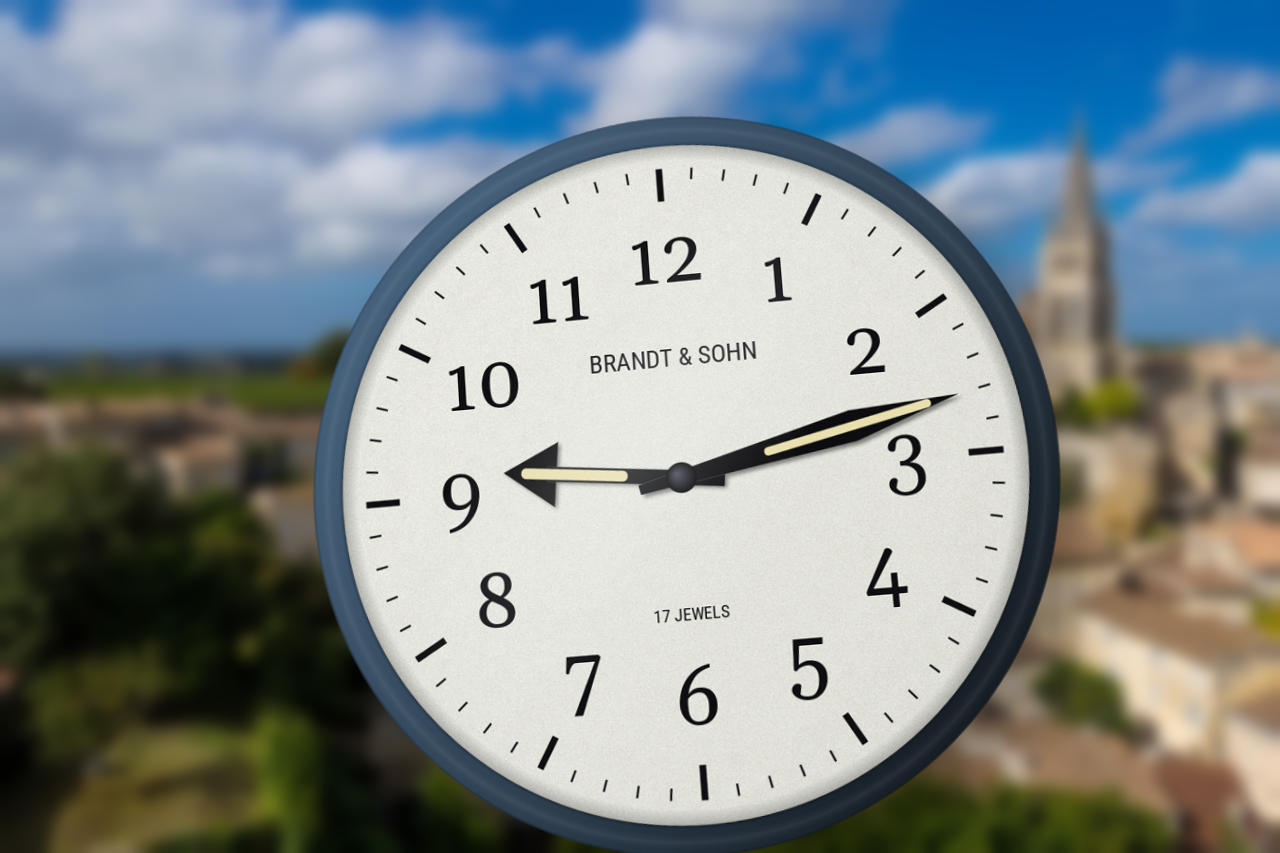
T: 9 h 13 min
